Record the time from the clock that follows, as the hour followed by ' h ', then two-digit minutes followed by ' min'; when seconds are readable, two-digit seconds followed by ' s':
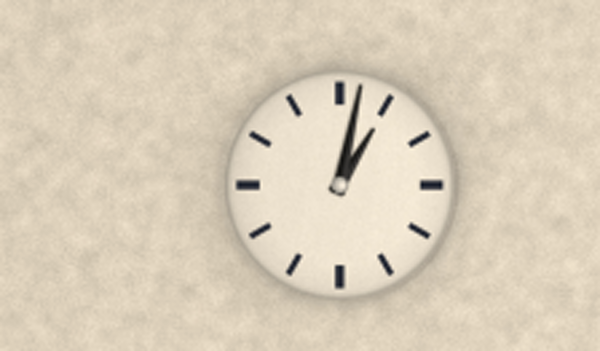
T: 1 h 02 min
